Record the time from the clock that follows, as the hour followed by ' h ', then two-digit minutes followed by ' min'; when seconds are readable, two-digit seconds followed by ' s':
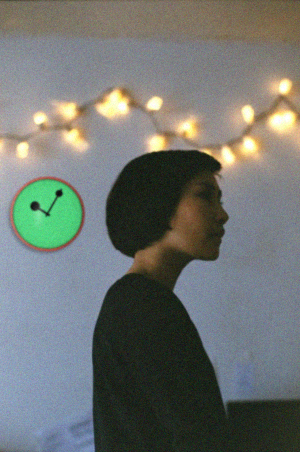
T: 10 h 05 min
